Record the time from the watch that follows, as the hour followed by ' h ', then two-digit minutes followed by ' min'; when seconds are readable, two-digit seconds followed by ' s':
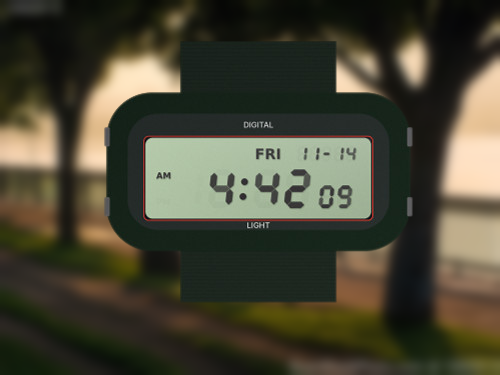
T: 4 h 42 min 09 s
